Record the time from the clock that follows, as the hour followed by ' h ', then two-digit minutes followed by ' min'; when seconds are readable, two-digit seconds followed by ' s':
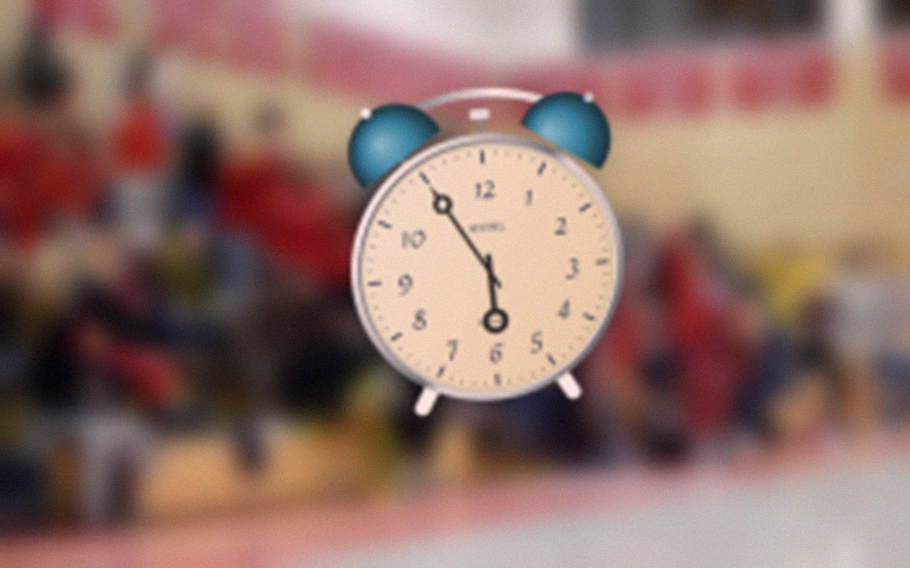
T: 5 h 55 min
